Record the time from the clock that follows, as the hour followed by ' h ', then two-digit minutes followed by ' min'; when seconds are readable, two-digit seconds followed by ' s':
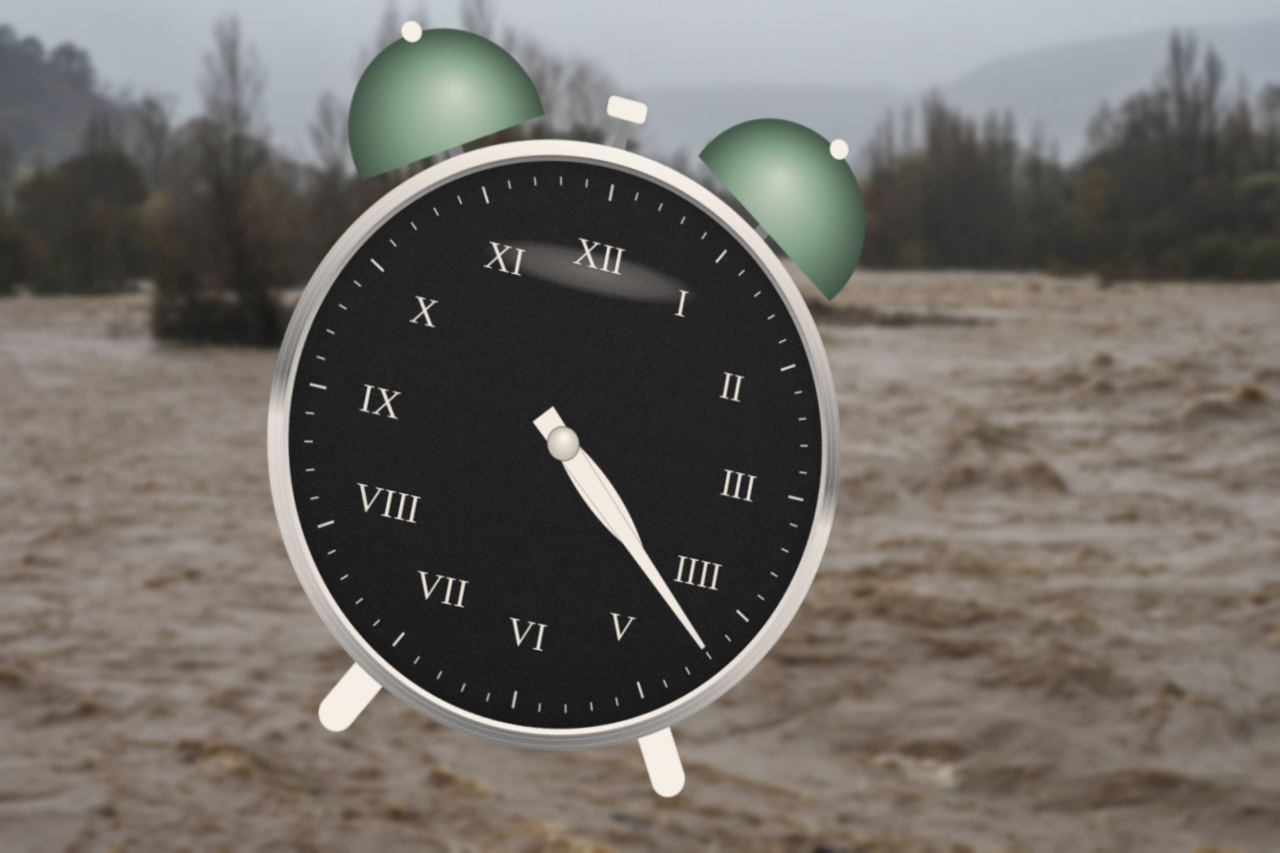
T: 4 h 22 min
